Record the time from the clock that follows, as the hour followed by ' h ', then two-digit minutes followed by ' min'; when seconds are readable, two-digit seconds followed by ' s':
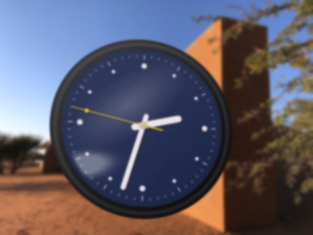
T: 2 h 32 min 47 s
